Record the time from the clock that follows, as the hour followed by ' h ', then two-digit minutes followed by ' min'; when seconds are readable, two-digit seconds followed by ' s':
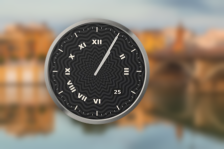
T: 1 h 05 min
